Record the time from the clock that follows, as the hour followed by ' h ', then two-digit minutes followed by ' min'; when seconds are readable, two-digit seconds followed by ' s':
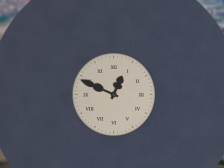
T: 12 h 49 min
